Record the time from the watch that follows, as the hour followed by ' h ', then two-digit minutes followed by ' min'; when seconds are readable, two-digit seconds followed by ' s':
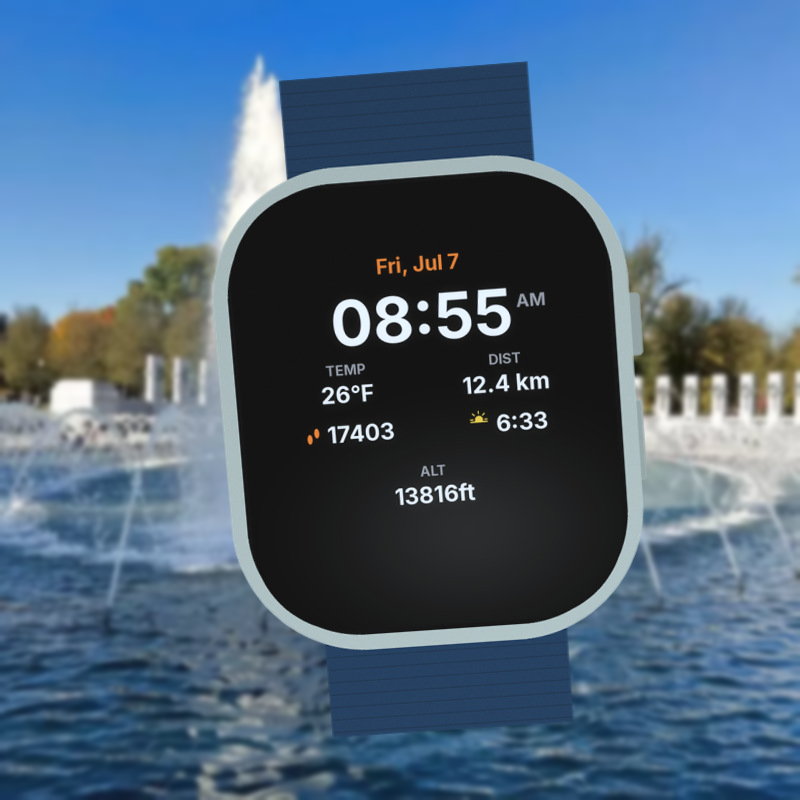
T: 8 h 55 min
